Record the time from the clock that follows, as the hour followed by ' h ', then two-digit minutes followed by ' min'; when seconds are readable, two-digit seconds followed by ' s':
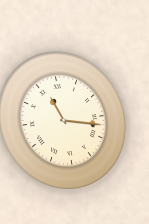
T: 11 h 17 min
